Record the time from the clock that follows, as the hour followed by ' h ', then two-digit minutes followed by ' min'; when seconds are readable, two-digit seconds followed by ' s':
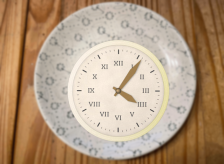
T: 4 h 06 min
